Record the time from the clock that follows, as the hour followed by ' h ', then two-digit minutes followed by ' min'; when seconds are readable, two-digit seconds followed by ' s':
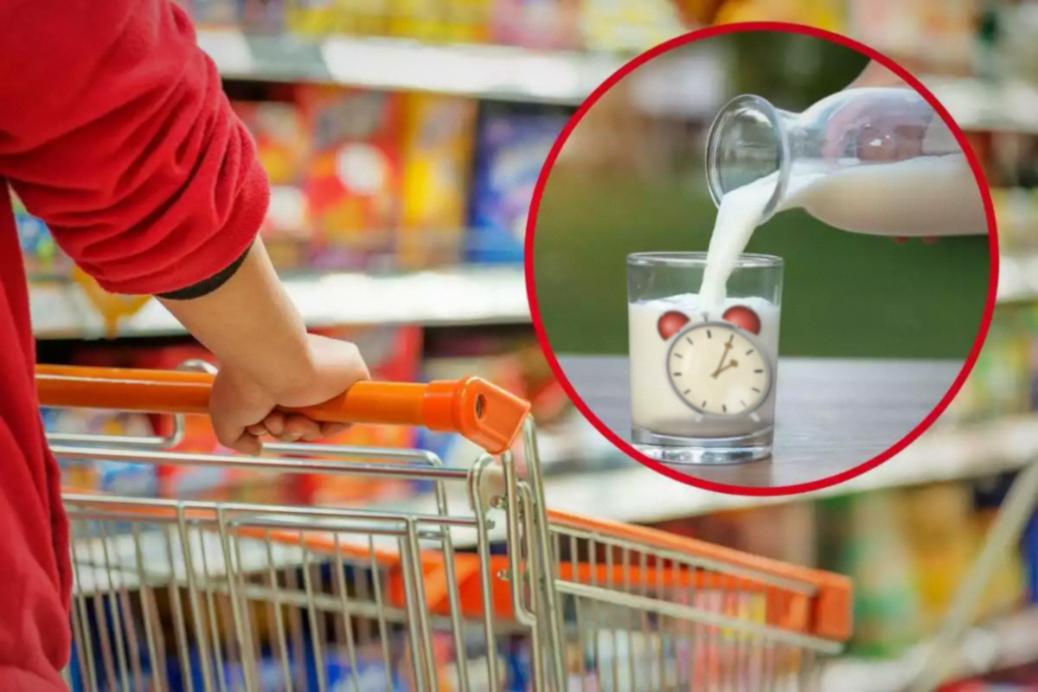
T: 2 h 05 min
